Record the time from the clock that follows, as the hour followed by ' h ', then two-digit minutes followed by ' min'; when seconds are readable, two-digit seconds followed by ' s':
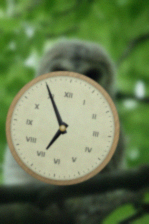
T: 6 h 55 min
